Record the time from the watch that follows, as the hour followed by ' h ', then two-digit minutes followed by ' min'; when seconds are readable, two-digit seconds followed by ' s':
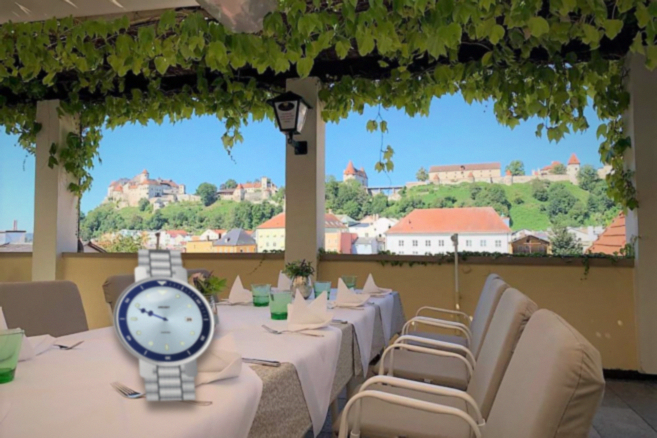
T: 9 h 49 min
